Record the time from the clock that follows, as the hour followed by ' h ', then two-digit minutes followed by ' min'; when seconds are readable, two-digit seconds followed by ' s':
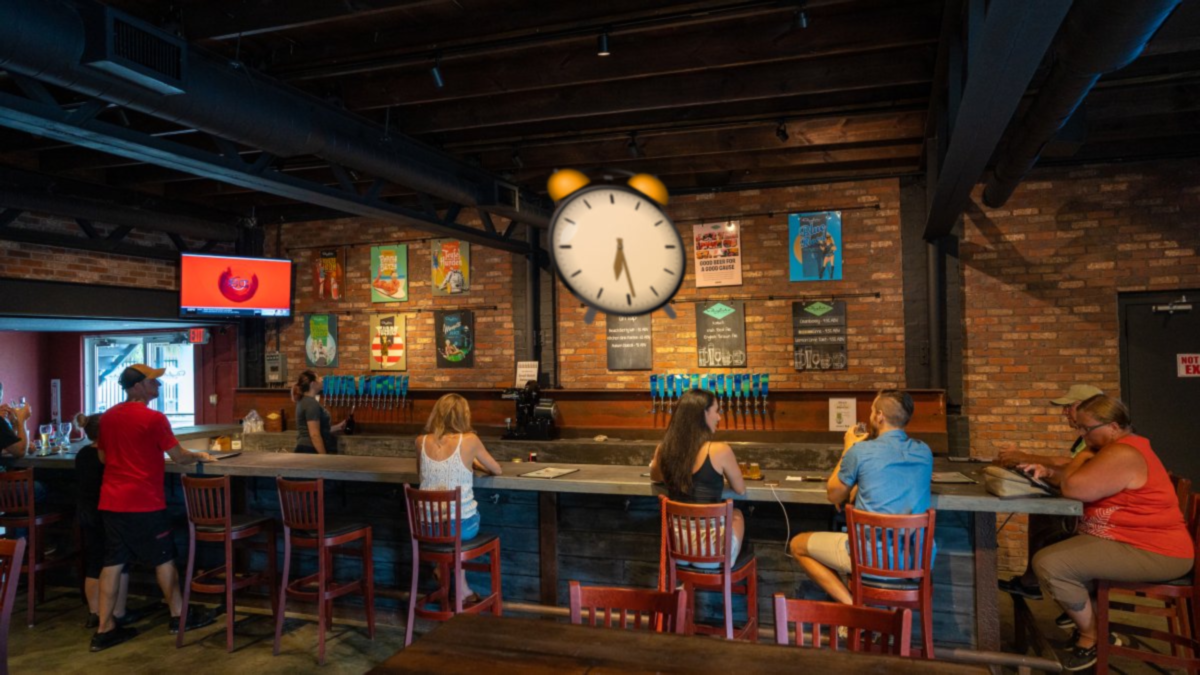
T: 6 h 29 min
